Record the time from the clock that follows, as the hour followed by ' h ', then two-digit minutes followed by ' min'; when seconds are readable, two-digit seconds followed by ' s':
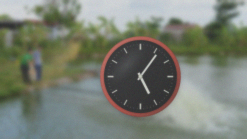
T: 5 h 06 min
